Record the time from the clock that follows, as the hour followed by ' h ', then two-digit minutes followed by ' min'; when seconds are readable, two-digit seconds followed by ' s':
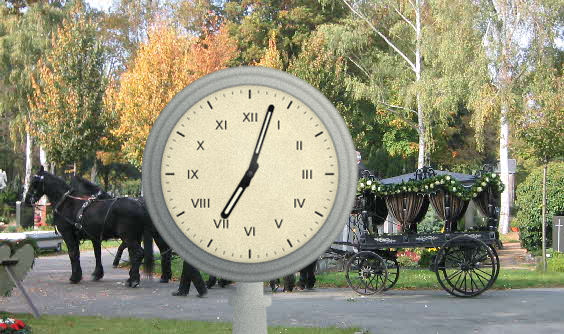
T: 7 h 03 min
